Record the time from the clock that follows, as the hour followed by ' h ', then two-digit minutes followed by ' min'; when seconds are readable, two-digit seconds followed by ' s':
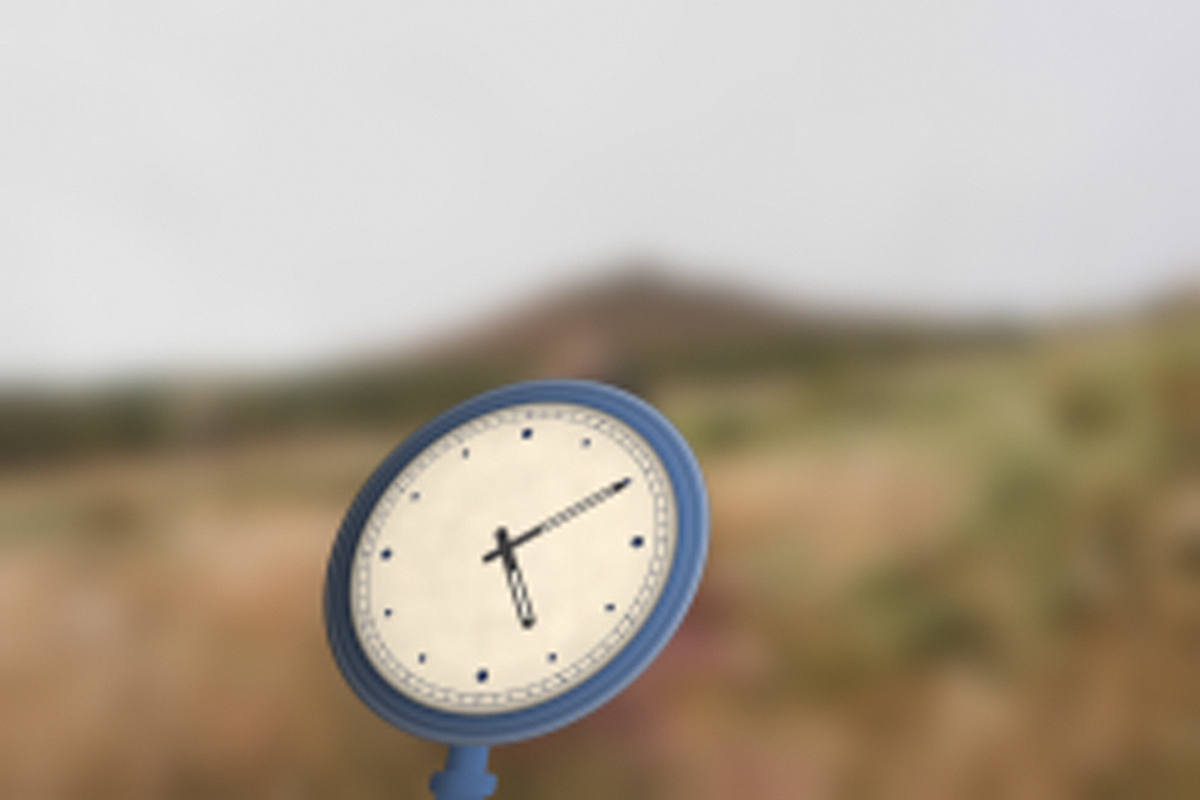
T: 5 h 10 min
